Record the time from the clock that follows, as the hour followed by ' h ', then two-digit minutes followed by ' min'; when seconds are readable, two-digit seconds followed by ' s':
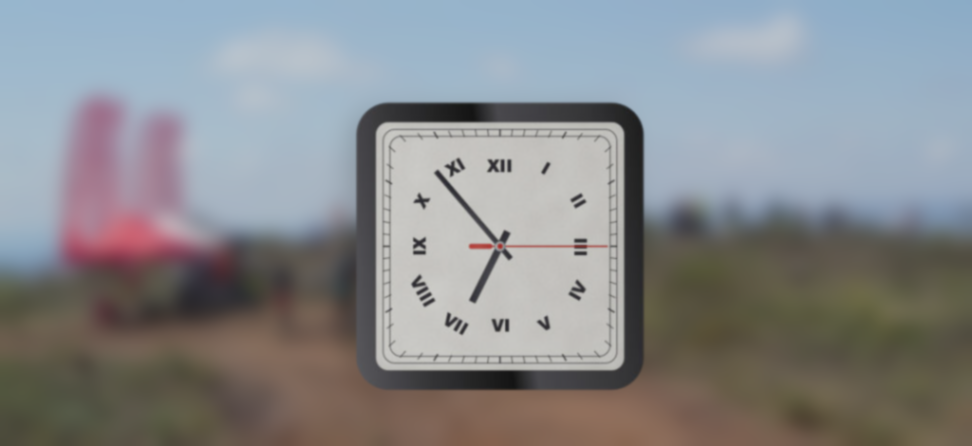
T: 6 h 53 min 15 s
